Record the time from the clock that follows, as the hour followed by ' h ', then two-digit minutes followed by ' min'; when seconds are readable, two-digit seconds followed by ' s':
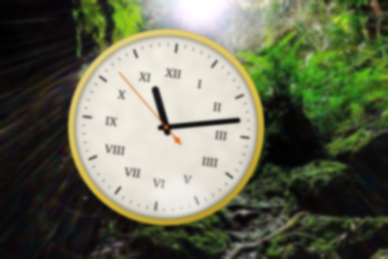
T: 11 h 12 min 52 s
